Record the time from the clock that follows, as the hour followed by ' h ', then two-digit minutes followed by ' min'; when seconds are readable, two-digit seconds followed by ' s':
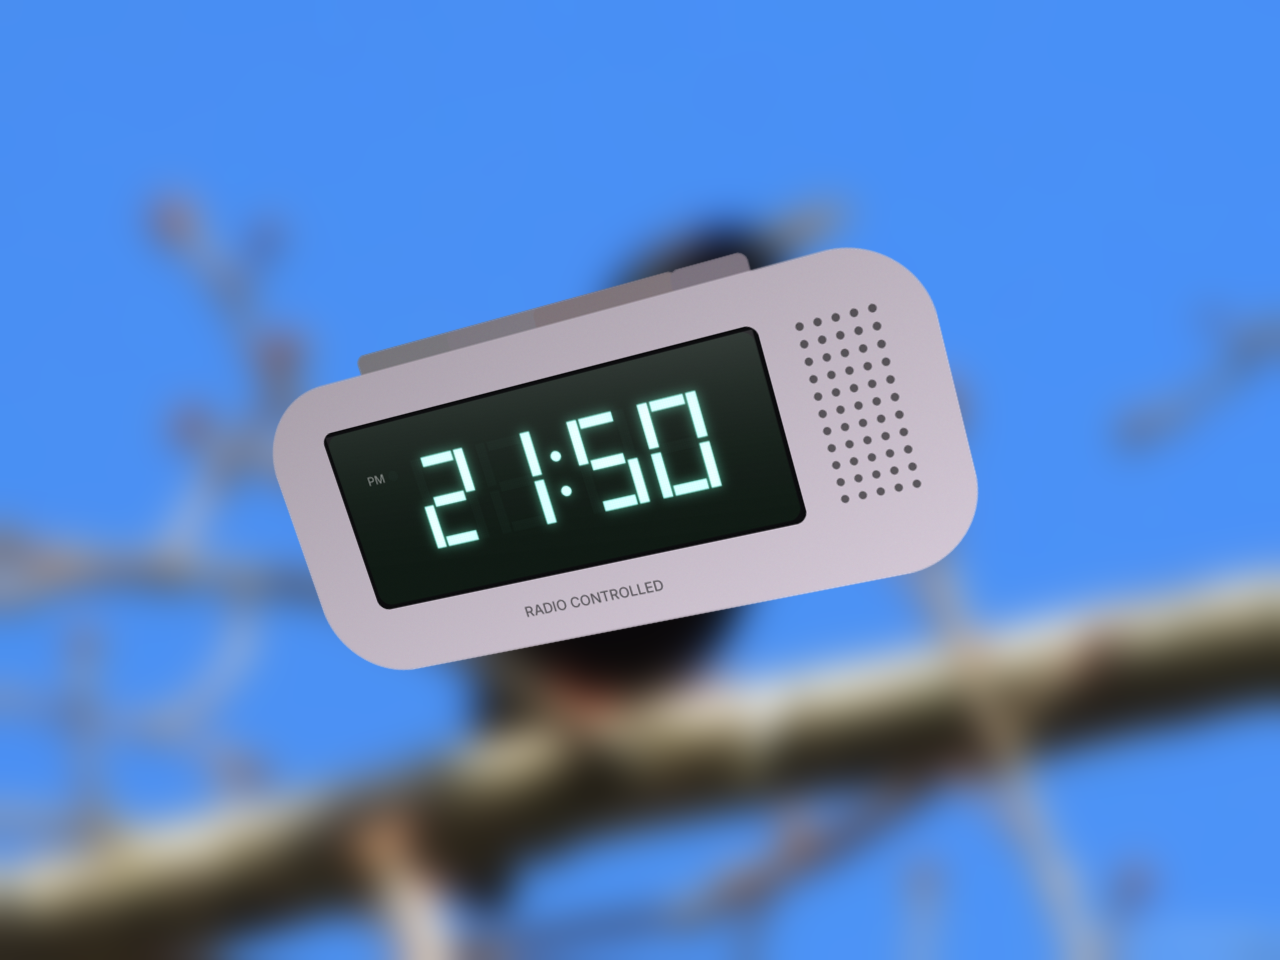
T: 21 h 50 min
